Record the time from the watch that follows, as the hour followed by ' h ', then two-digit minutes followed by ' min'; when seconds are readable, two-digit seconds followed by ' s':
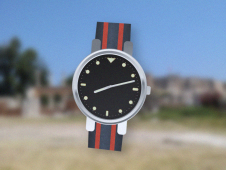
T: 8 h 12 min
